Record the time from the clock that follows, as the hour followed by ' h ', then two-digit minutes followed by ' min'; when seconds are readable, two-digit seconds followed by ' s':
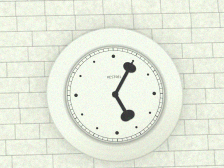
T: 5 h 05 min
